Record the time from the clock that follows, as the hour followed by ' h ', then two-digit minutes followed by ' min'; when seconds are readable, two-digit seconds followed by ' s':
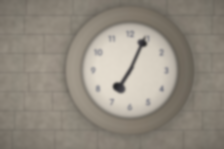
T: 7 h 04 min
